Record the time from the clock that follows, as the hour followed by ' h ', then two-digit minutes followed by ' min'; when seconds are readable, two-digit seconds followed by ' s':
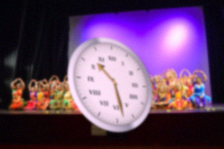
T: 10 h 28 min
